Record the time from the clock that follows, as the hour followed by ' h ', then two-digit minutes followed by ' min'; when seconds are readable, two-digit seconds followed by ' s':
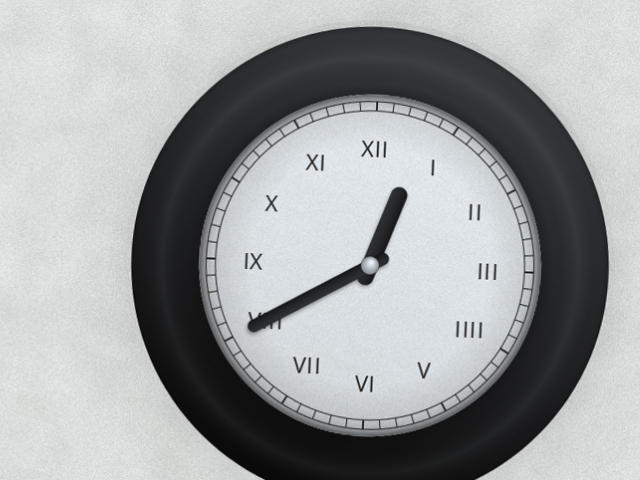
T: 12 h 40 min
